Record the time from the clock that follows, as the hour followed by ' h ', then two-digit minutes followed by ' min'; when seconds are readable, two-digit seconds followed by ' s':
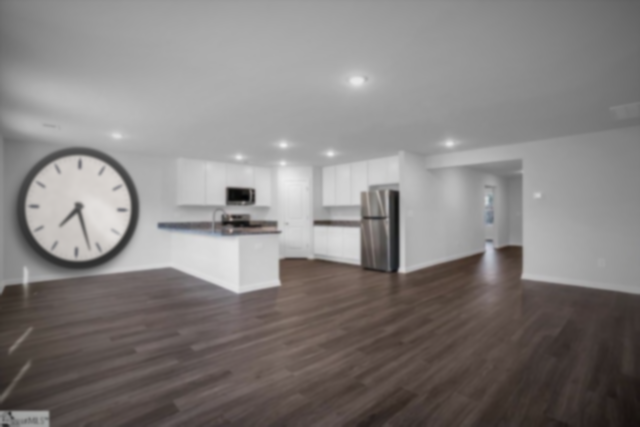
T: 7 h 27 min
